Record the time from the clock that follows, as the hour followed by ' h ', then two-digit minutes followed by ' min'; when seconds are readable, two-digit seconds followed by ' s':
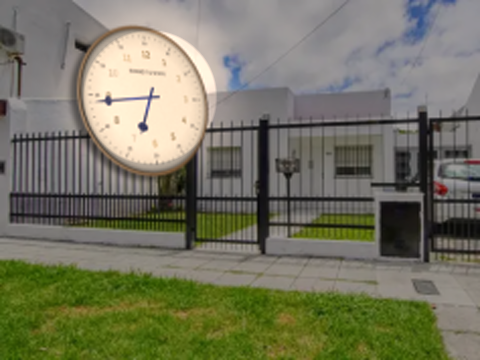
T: 6 h 44 min
